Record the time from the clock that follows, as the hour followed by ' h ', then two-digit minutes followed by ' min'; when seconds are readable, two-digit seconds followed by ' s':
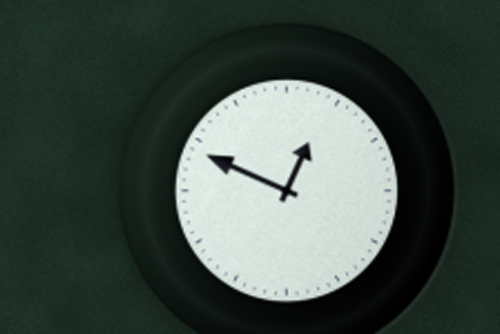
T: 12 h 49 min
